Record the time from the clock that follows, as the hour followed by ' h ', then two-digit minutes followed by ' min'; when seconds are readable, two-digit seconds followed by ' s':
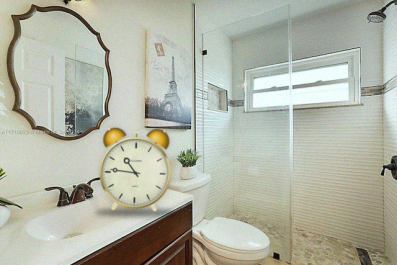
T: 10 h 46 min
